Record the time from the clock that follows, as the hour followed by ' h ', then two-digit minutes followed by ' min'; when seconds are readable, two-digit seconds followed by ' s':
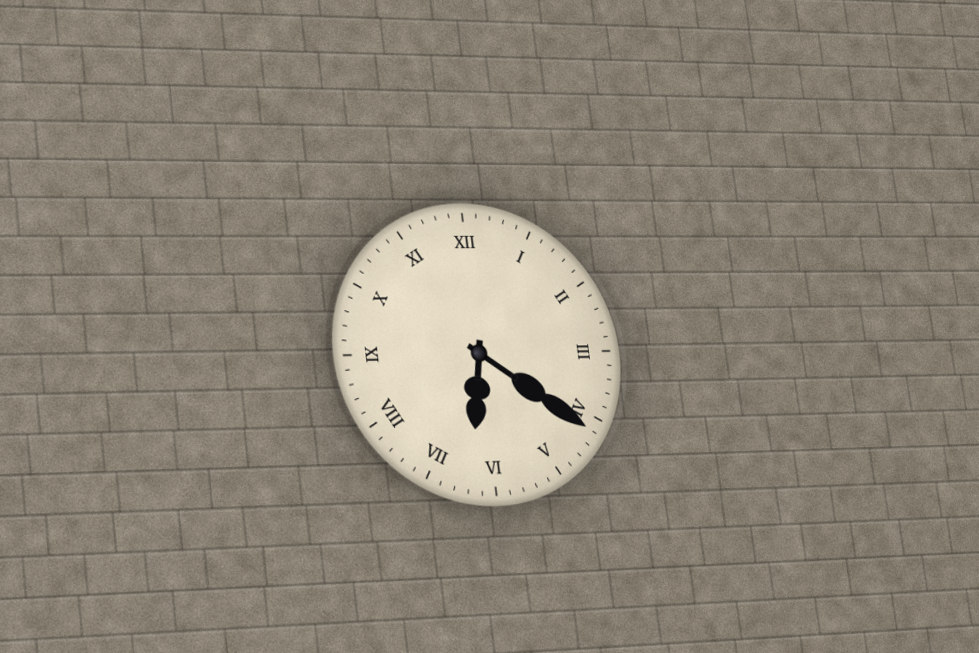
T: 6 h 21 min
